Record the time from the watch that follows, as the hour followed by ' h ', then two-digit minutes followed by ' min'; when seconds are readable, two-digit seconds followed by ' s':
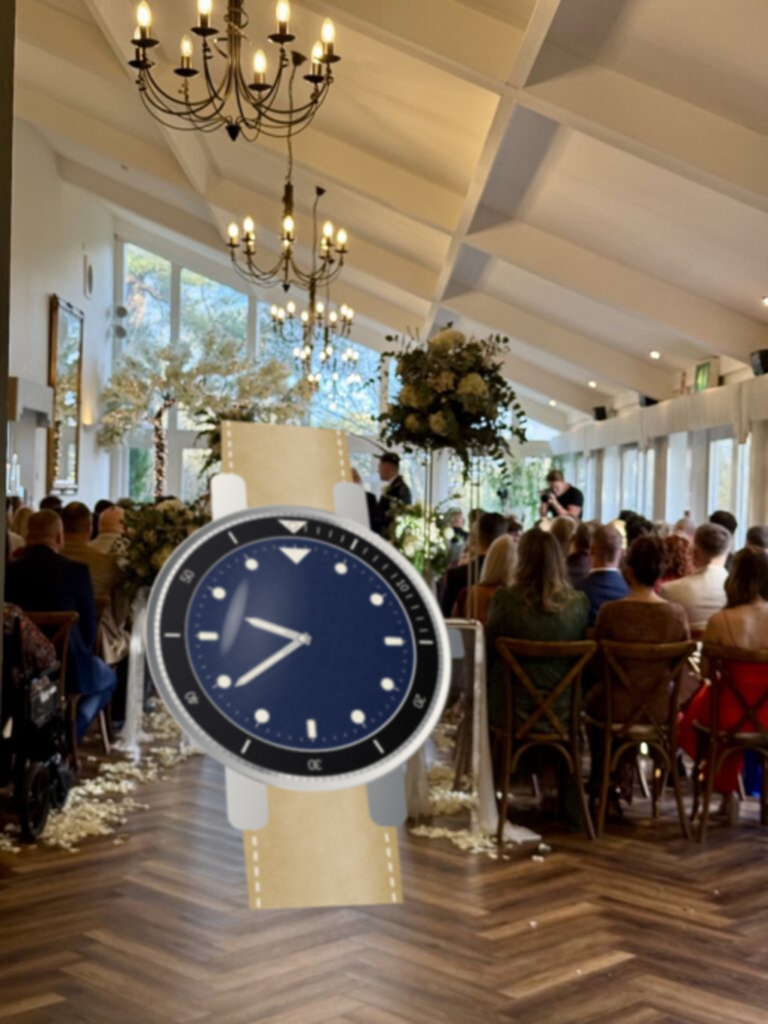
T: 9 h 39 min
